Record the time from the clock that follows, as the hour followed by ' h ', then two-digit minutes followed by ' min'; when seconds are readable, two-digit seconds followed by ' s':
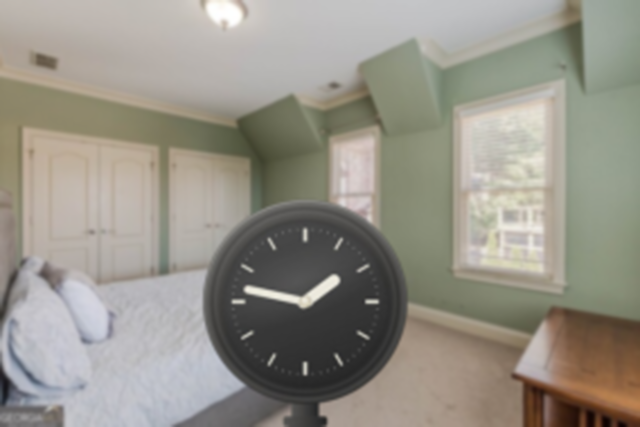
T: 1 h 47 min
